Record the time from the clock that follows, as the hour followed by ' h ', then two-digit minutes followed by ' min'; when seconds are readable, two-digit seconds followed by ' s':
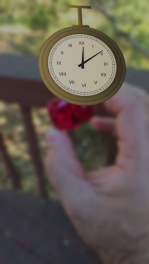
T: 12 h 09 min
